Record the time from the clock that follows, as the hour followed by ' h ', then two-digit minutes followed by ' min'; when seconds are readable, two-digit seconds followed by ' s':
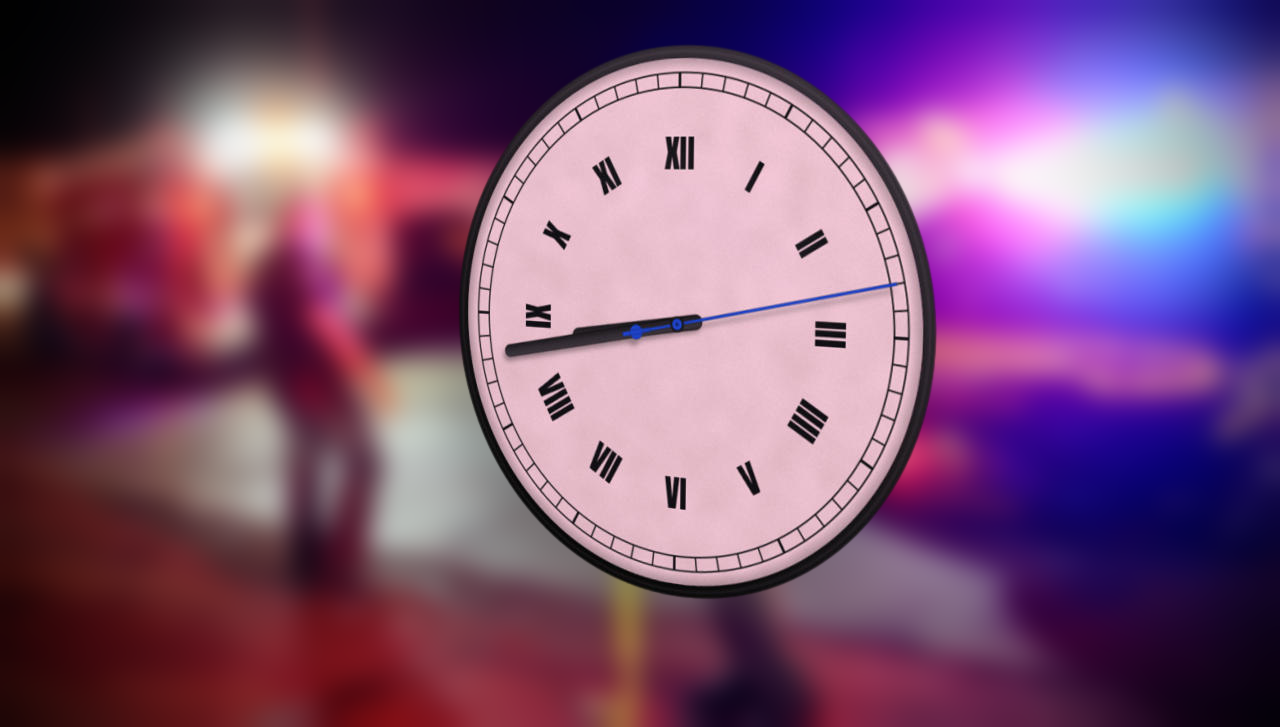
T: 8 h 43 min 13 s
